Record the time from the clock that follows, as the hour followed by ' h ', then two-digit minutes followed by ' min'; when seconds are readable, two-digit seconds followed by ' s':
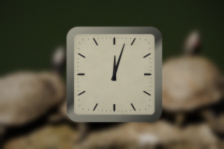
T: 12 h 03 min
